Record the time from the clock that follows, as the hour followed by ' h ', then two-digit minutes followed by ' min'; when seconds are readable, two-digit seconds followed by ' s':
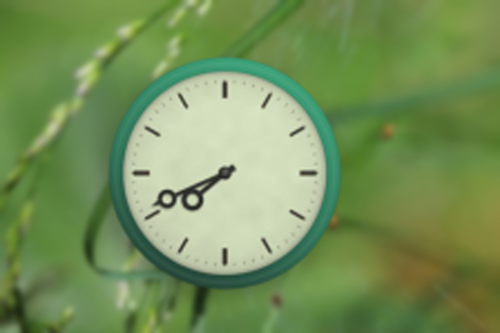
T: 7 h 41 min
